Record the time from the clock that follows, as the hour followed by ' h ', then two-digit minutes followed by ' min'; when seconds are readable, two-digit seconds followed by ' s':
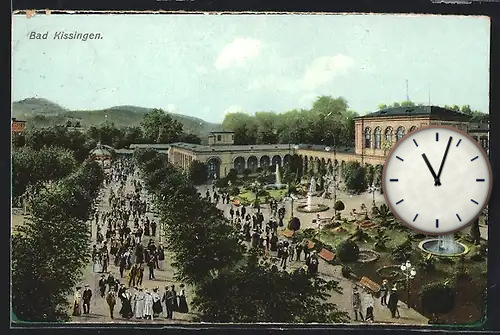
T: 11 h 03 min
